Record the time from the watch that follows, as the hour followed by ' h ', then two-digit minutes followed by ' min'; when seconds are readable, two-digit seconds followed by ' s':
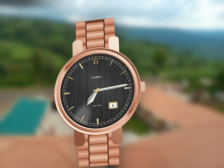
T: 7 h 14 min
